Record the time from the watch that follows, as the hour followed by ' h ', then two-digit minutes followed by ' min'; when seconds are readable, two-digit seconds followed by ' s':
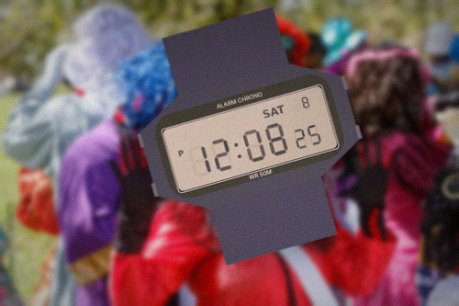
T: 12 h 08 min 25 s
